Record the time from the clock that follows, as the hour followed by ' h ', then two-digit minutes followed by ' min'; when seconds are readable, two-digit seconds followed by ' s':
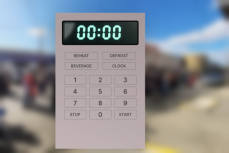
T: 0 h 00 min
